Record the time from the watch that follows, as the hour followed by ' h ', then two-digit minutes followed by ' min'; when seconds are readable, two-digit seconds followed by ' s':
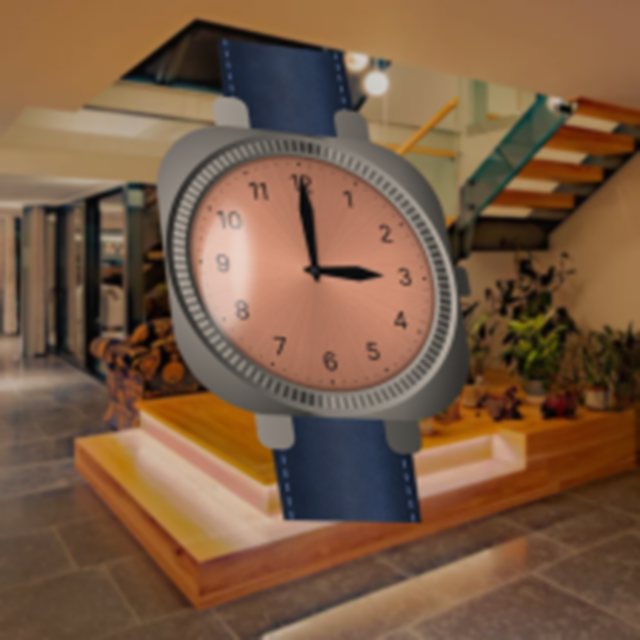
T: 3 h 00 min
